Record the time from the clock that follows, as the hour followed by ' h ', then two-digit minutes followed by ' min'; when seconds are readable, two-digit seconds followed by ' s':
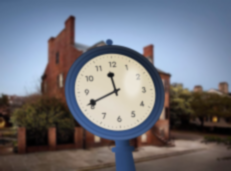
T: 11 h 41 min
